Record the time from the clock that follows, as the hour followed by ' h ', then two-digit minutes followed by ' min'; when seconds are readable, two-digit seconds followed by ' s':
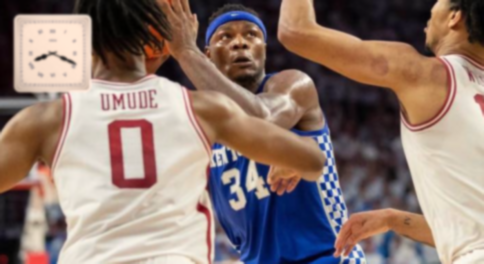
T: 8 h 19 min
